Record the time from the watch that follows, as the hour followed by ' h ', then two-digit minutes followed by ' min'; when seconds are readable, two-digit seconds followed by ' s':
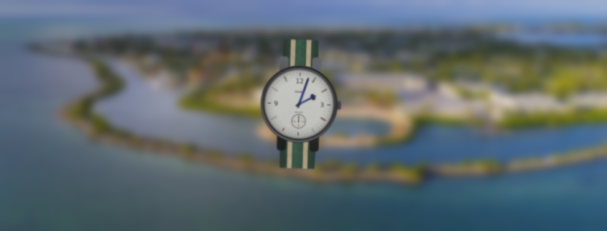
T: 2 h 03 min
